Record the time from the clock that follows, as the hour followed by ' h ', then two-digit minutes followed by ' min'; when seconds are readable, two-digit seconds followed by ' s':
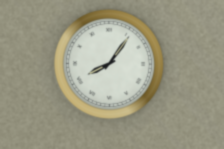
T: 8 h 06 min
